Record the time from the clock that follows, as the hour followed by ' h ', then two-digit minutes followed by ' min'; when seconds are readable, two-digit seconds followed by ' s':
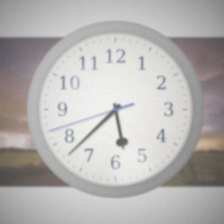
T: 5 h 37 min 42 s
